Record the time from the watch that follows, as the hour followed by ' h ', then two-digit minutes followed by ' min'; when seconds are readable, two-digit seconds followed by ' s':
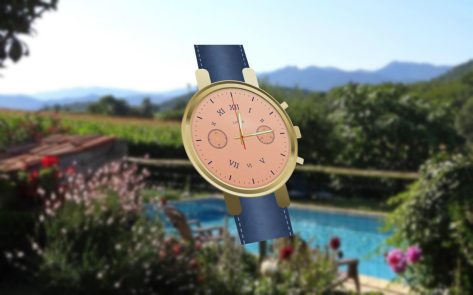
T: 12 h 14 min
